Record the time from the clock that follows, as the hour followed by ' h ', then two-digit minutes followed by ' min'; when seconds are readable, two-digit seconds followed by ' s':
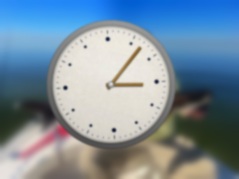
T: 3 h 07 min
